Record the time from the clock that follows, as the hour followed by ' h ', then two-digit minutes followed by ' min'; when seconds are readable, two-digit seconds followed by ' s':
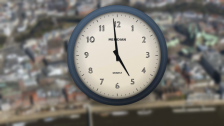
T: 4 h 59 min
